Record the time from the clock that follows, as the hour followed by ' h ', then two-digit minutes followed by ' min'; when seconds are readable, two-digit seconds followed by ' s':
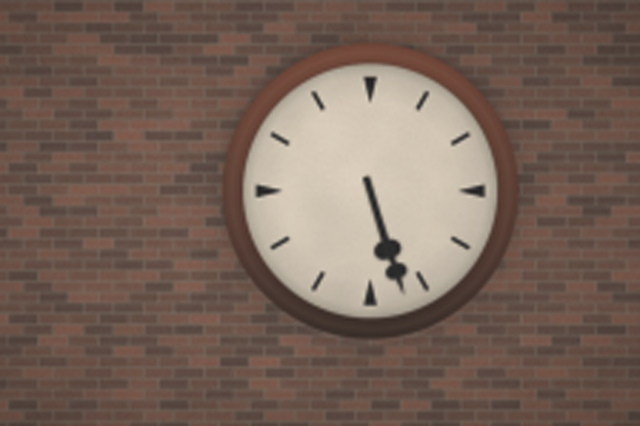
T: 5 h 27 min
